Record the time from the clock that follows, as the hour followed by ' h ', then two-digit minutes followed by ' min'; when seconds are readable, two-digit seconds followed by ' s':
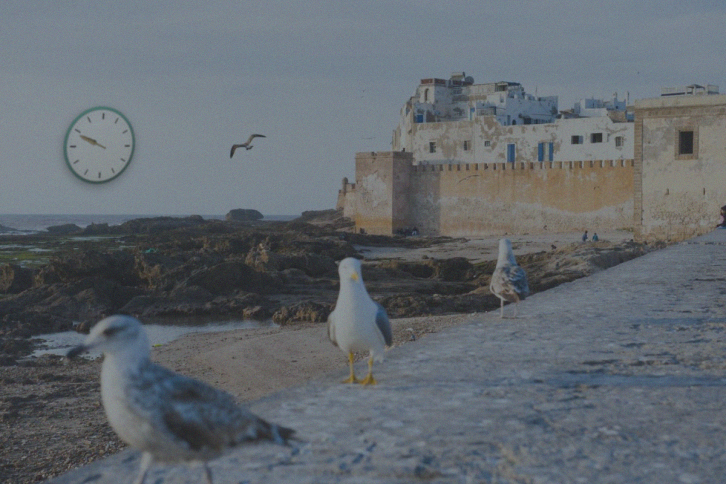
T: 9 h 49 min
